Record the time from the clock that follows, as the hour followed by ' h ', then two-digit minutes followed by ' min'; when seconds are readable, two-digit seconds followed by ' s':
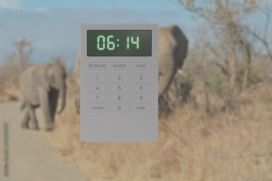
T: 6 h 14 min
